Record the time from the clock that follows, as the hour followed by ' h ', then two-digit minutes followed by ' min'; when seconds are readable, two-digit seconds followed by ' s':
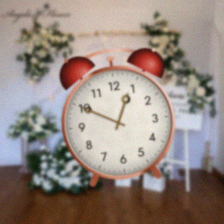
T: 12 h 50 min
